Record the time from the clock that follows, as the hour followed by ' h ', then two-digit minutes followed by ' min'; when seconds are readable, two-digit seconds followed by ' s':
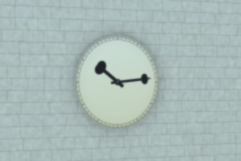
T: 10 h 14 min
